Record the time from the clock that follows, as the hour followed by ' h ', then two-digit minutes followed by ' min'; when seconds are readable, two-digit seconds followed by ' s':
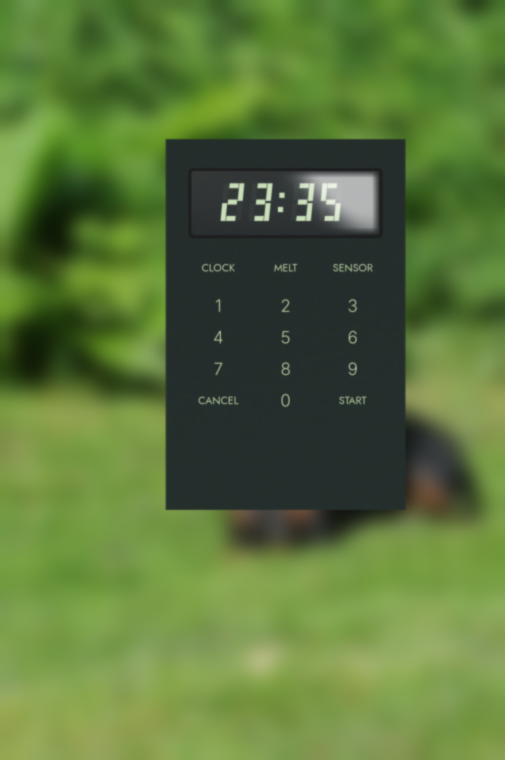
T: 23 h 35 min
